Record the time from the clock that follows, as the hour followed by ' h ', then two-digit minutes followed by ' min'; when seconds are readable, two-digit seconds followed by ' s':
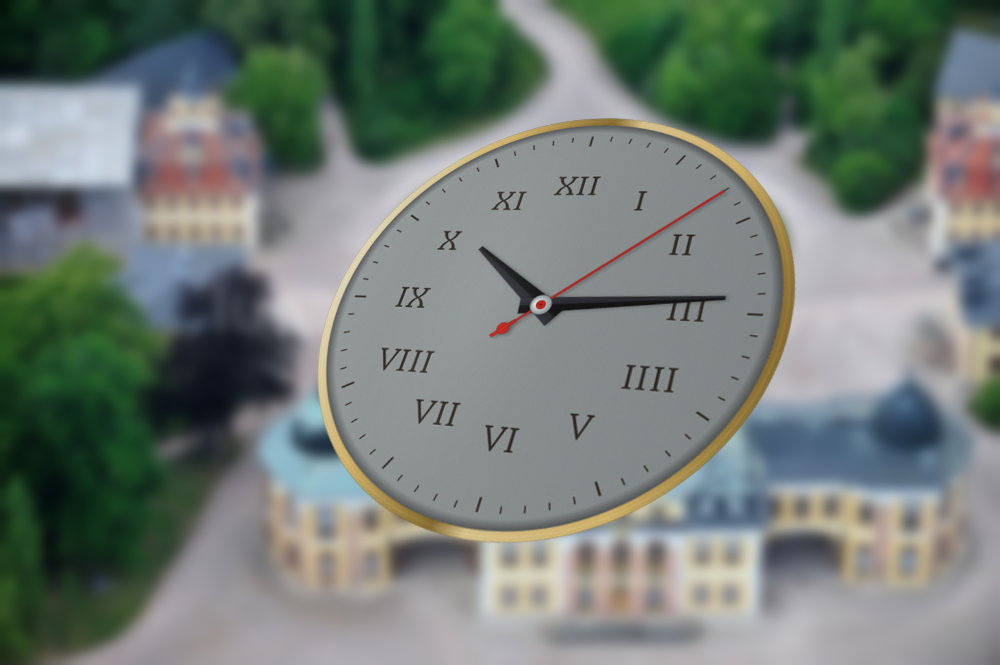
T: 10 h 14 min 08 s
